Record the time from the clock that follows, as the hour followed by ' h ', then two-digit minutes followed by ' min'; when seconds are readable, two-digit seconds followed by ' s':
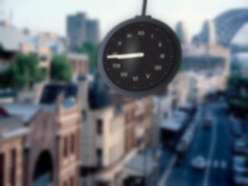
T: 8 h 44 min
